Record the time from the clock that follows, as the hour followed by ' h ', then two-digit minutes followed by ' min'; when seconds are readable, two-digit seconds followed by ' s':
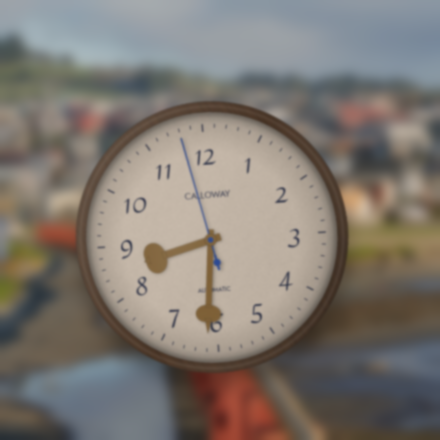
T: 8 h 30 min 58 s
